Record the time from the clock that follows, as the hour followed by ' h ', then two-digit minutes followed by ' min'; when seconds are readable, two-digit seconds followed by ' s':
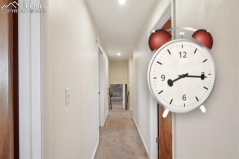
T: 8 h 16 min
